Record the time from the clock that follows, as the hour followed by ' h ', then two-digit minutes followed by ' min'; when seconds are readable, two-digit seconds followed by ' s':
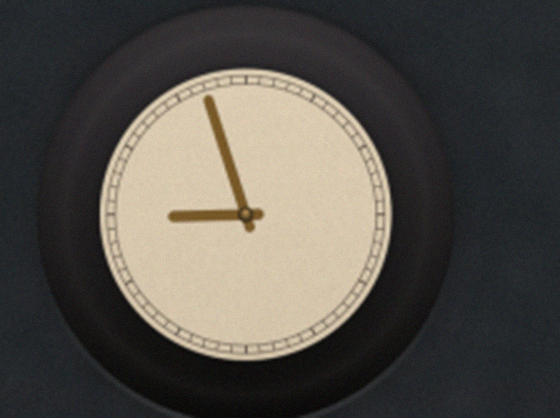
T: 8 h 57 min
